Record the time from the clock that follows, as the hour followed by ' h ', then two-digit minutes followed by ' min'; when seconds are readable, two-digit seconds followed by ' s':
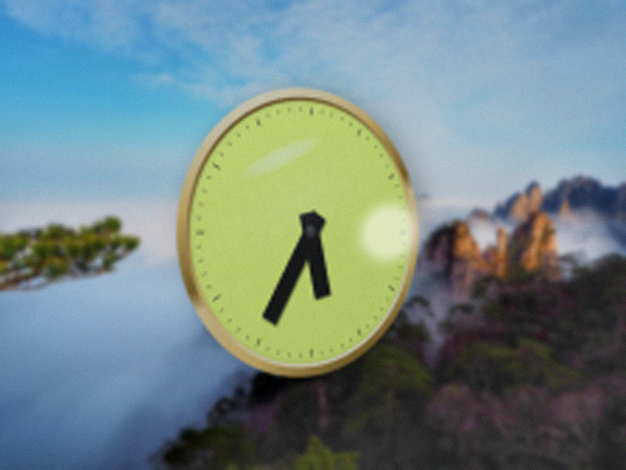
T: 5 h 35 min
